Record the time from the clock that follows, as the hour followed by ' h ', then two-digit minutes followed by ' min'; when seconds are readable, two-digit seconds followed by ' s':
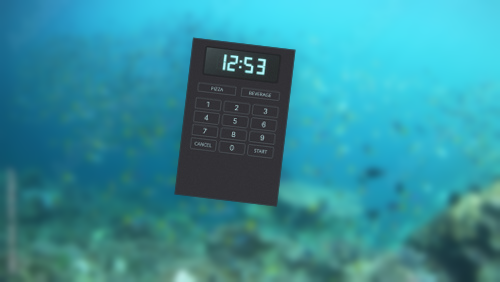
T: 12 h 53 min
